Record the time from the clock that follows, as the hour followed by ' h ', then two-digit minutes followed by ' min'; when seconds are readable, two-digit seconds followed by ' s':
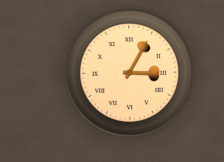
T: 3 h 05 min
